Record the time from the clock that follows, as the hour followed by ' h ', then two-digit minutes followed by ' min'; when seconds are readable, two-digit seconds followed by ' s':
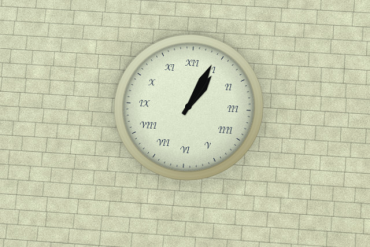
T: 1 h 04 min
